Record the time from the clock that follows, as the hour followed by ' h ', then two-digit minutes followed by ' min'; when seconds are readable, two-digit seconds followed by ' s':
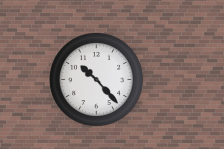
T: 10 h 23 min
